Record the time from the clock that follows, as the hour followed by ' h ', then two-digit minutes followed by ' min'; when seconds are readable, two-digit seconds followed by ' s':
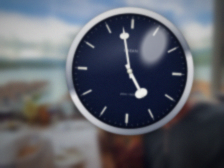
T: 4 h 58 min
